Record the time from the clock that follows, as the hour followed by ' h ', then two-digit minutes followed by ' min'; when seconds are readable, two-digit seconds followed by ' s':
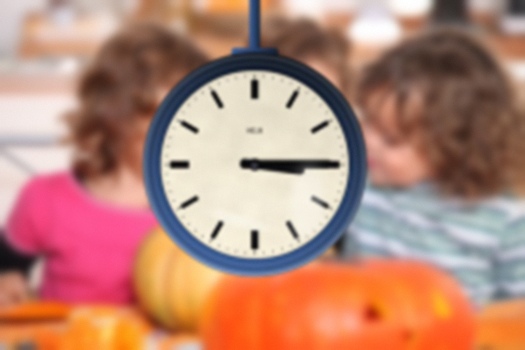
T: 3 h 15 min
